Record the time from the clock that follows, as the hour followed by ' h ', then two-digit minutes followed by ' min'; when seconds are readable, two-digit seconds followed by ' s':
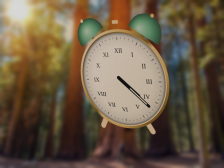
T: 4 h 22 min
